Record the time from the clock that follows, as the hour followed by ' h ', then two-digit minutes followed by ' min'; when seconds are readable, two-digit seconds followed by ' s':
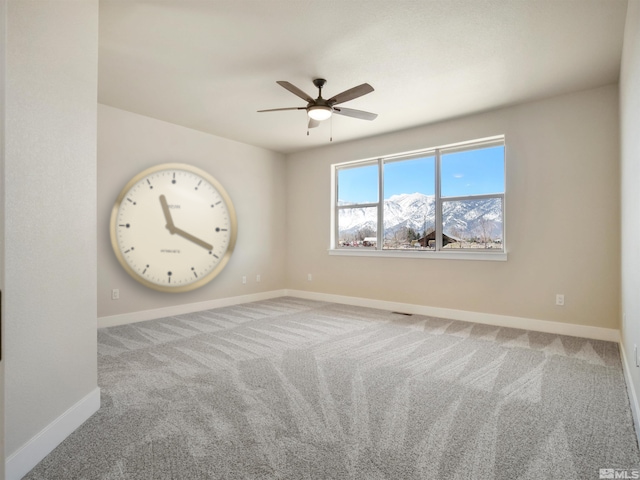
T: 11 h 19 min
